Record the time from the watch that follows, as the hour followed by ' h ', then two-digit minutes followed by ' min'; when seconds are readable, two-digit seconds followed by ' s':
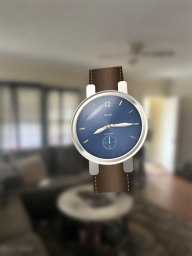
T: 8 h 15 min
